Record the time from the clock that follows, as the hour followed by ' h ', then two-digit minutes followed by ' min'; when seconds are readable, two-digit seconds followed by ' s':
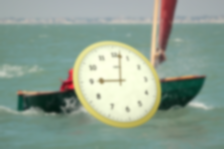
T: 9 h 02 min
